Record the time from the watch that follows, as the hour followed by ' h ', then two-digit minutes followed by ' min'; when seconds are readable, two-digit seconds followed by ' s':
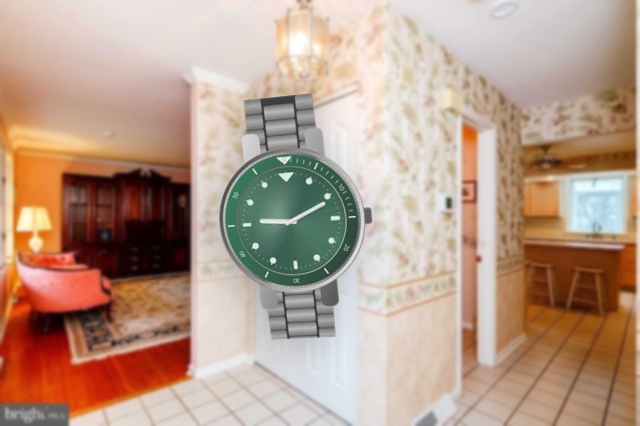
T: 9 h 11 min
